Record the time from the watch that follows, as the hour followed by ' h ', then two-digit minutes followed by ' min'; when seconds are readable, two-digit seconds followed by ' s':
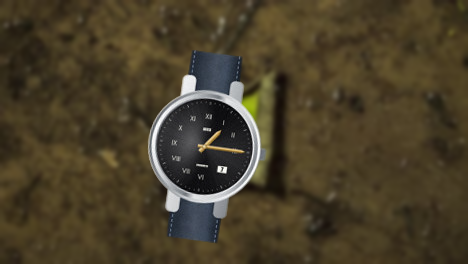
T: 1 h 15 min
